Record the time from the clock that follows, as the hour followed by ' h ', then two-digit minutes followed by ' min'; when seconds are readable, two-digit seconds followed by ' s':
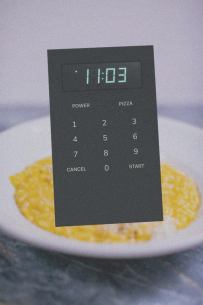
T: 11 h 03 min
